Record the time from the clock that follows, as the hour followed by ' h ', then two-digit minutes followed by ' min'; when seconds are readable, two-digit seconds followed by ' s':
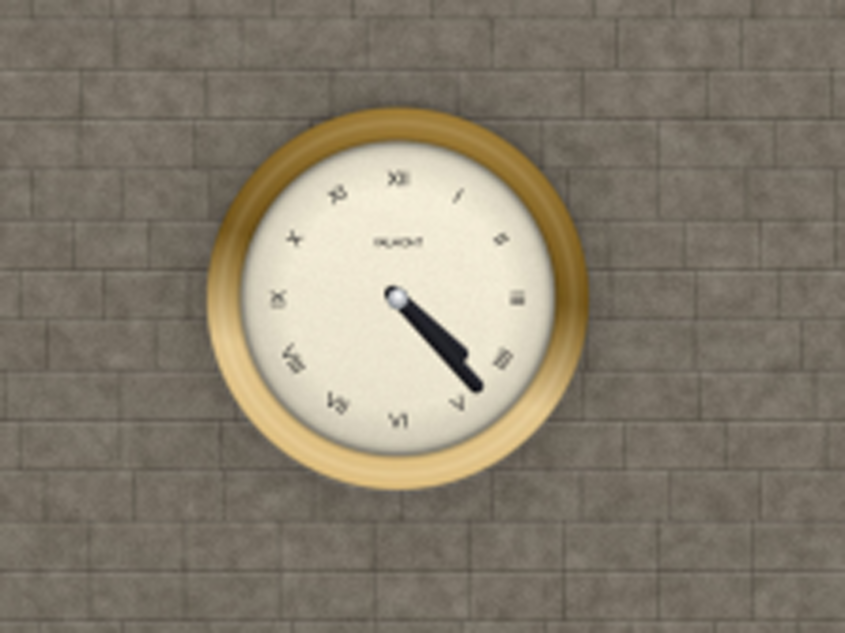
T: 4 h 23 min
